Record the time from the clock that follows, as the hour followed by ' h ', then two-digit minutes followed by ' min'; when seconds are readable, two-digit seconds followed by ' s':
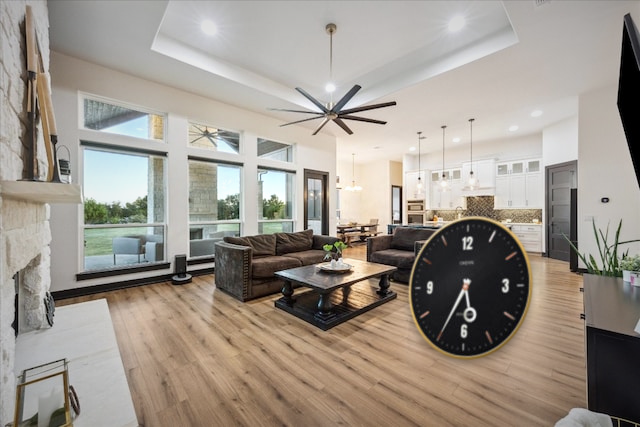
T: 5 h 35 min
